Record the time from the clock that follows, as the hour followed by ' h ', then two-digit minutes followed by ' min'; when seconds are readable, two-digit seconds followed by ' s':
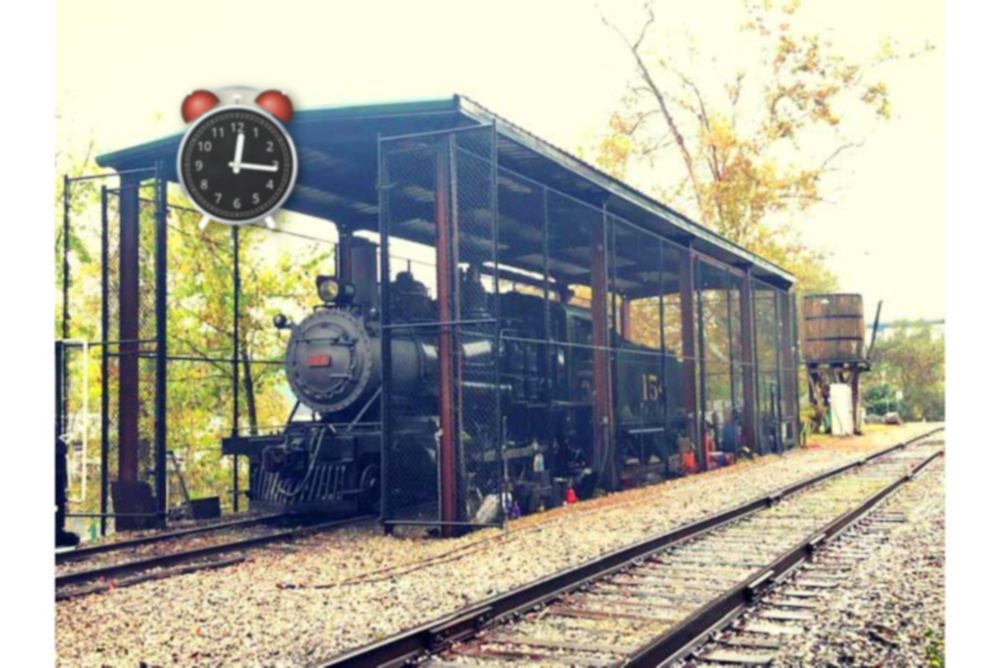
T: 12 h 16 min
